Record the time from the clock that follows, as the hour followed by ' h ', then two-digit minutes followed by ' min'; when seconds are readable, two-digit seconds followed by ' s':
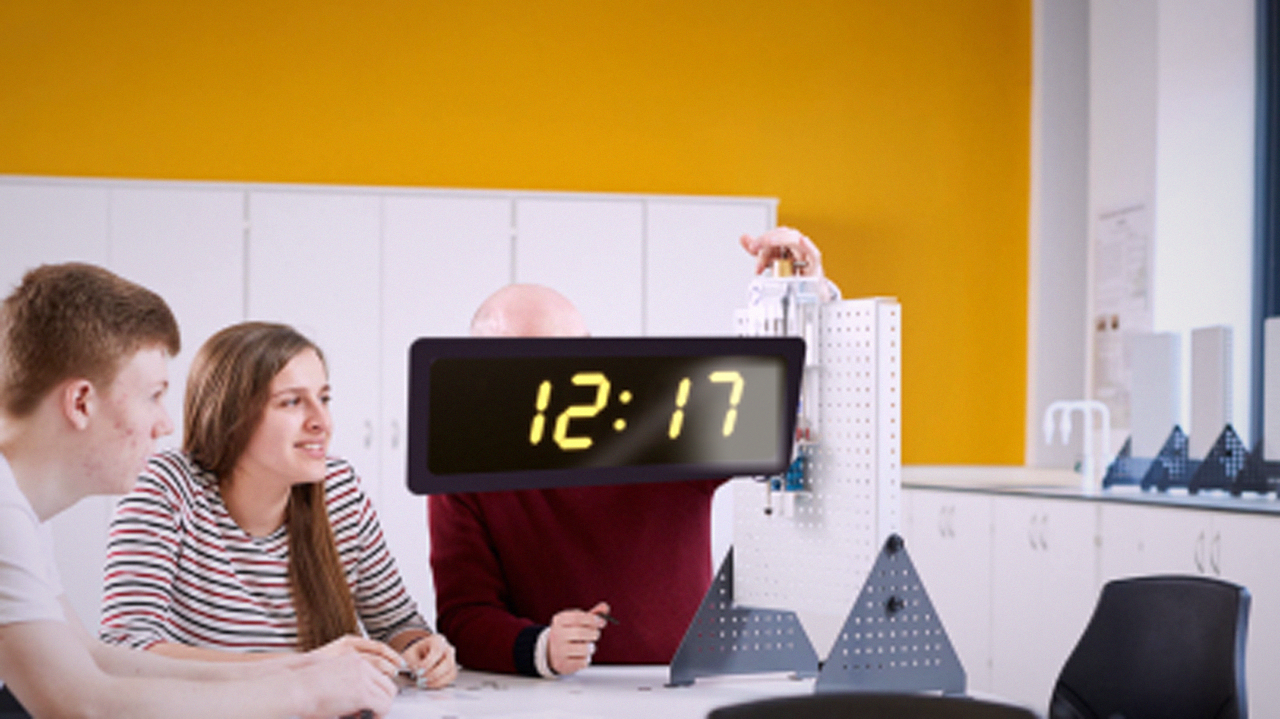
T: 12 h 17 min
